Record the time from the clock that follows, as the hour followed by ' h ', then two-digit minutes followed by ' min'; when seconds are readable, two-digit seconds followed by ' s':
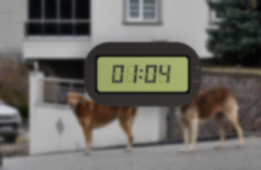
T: 1 h 04 min
